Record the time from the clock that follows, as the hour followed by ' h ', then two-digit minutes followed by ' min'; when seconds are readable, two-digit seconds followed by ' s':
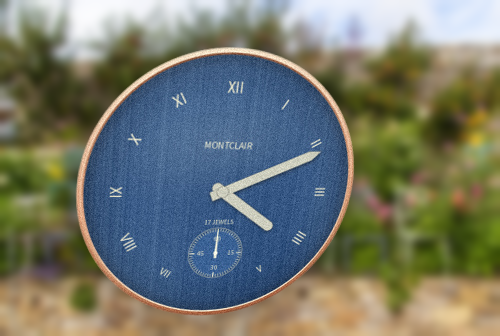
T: 4 h 11 min
